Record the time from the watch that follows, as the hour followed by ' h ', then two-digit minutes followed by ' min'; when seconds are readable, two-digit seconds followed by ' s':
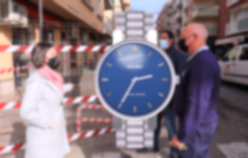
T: 2 h 35 min
